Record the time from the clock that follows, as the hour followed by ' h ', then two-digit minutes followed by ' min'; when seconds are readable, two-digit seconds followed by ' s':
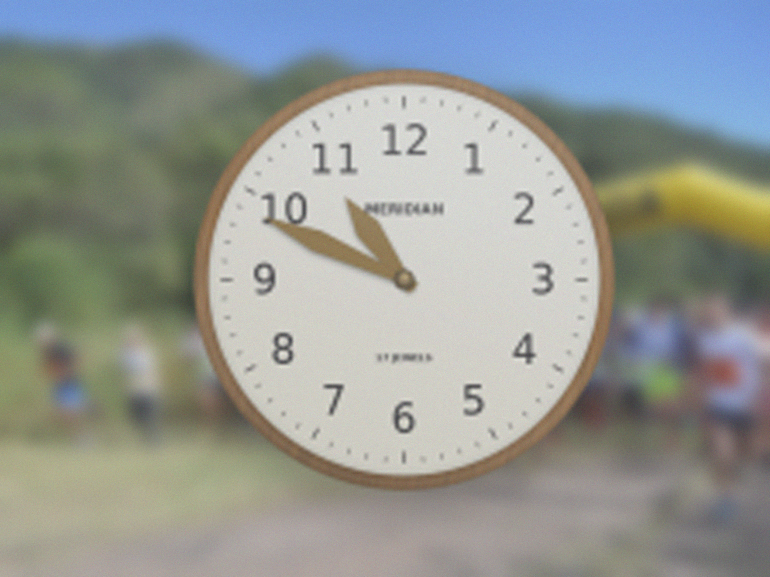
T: 10 h 49 min
